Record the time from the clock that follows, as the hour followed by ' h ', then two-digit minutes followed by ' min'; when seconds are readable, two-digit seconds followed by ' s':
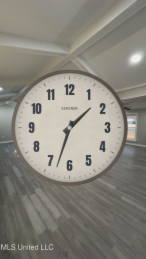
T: 1 h 33 min
